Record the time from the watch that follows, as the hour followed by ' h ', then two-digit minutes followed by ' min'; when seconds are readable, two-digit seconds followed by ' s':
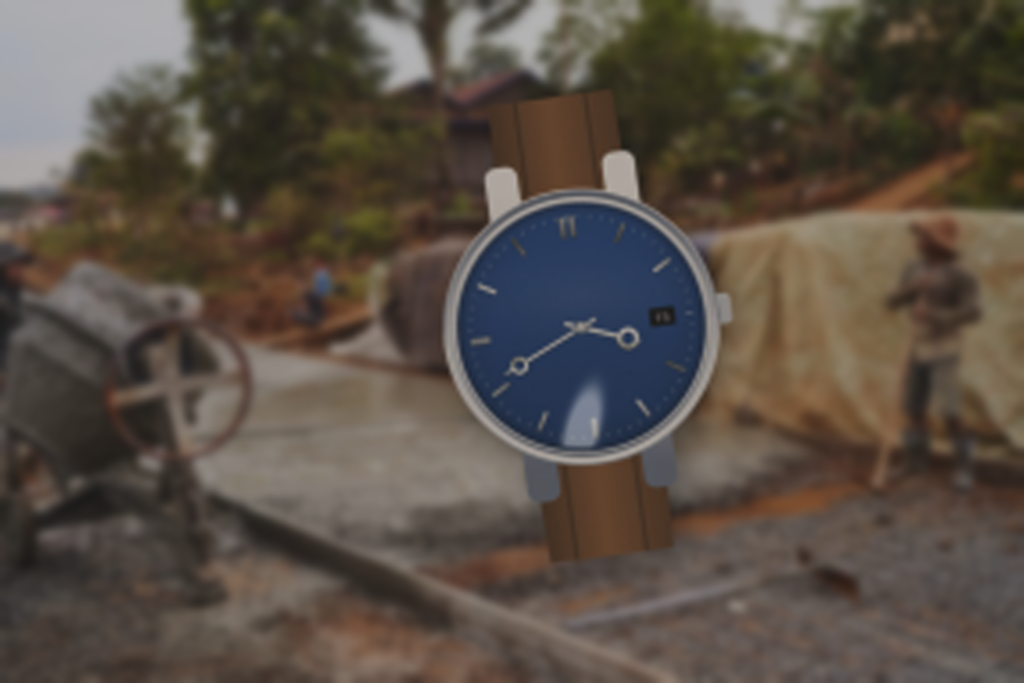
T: 3 h 41 min
